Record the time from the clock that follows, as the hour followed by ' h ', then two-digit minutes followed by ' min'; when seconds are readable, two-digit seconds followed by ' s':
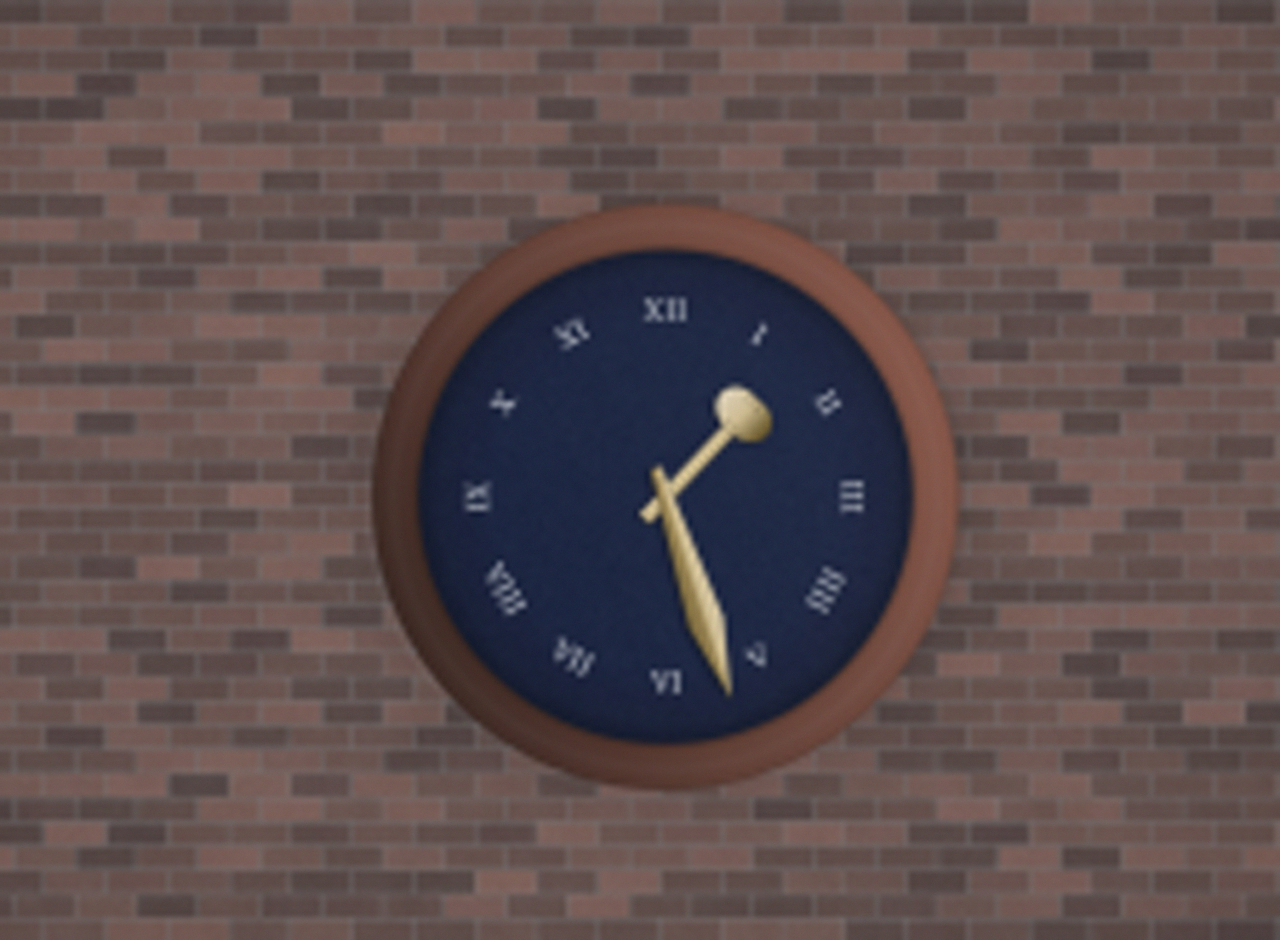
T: 1 h 27 min
